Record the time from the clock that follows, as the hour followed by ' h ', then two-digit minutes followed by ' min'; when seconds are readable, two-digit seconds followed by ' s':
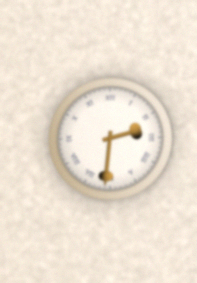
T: 2 h 31 min
